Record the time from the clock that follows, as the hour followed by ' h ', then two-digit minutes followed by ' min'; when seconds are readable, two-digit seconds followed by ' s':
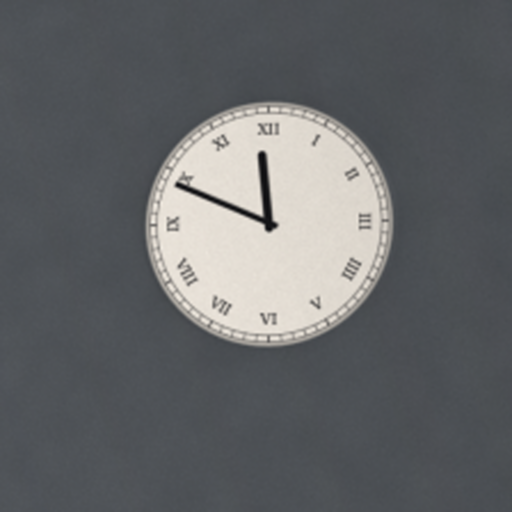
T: 11 h 49 min
